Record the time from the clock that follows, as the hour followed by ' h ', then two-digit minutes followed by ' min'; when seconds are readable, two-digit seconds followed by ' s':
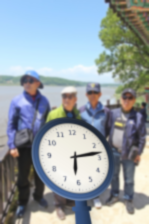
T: 6 h 13 min
